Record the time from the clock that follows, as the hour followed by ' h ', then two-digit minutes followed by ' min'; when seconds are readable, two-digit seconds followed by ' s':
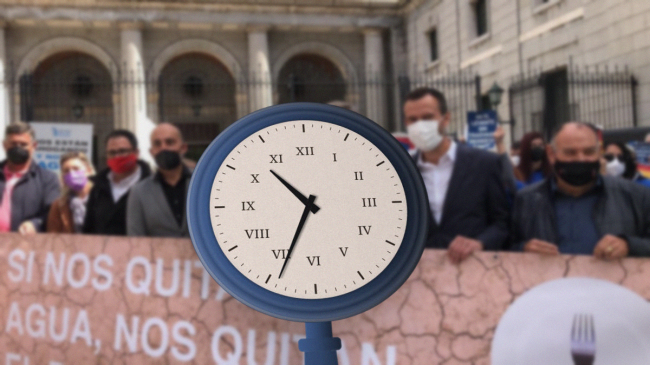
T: 10 h 34 min
